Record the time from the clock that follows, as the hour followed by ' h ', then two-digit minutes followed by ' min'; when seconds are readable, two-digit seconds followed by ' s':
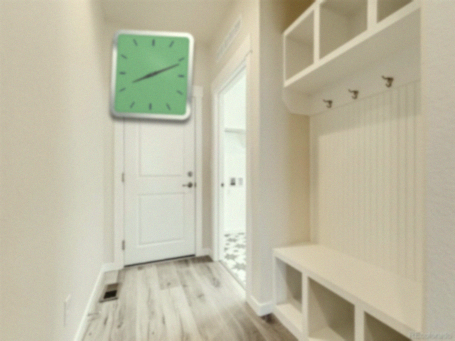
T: 8 h 11 min
